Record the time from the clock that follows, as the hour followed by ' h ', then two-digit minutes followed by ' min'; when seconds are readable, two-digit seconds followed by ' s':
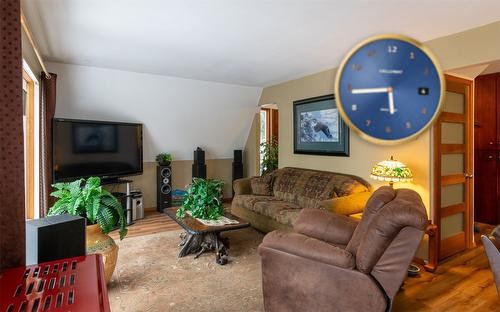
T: 5 h 44 min
